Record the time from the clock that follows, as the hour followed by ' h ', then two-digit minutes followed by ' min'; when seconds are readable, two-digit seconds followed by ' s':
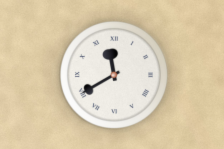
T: 11 h 40 min
